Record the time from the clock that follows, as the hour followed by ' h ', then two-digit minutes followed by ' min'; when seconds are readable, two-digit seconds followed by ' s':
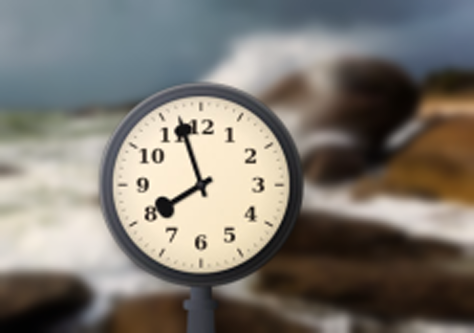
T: 7 h 57 min
